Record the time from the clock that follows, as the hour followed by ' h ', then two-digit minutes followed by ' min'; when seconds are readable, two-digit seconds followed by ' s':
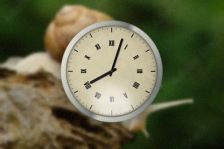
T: 8 h 03 min
